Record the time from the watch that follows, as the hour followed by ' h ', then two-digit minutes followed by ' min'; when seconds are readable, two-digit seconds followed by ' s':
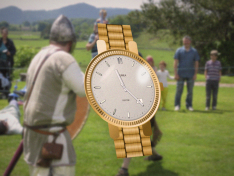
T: 11 h 23 min
